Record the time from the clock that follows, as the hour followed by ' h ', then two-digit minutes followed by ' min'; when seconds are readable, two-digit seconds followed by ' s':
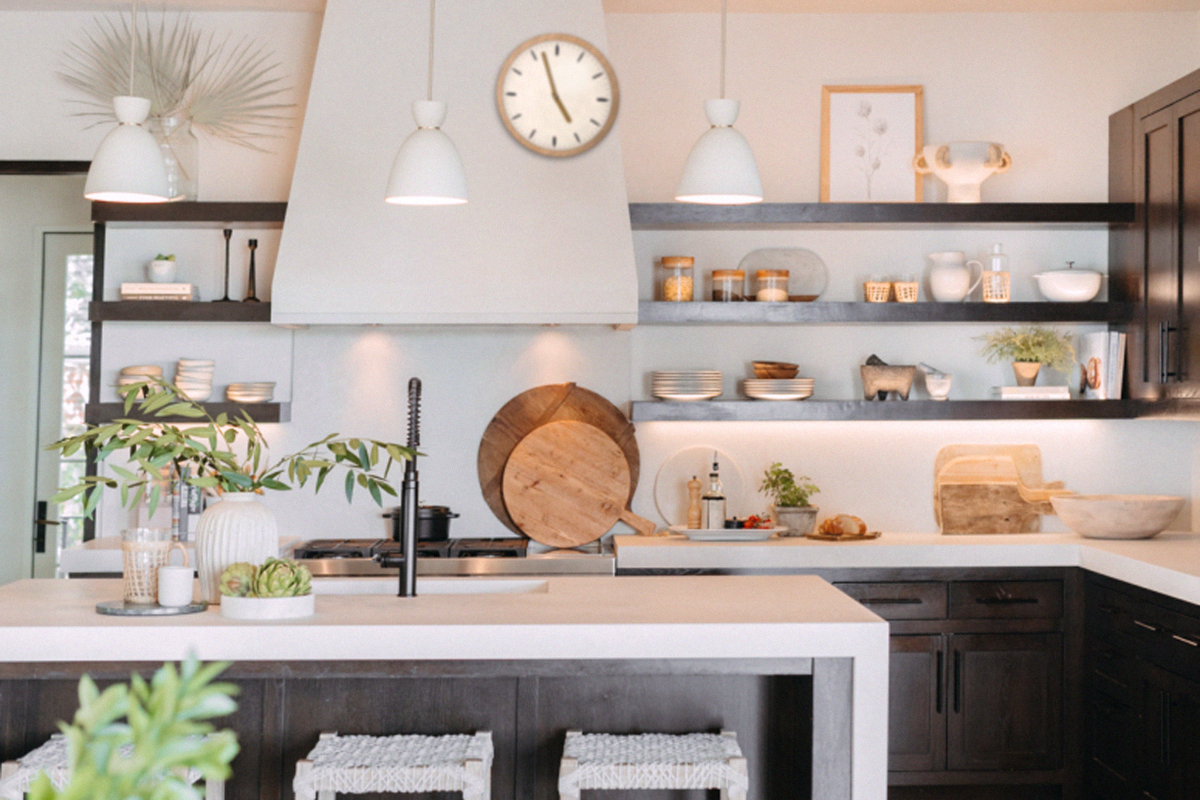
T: 4 h 57 min
